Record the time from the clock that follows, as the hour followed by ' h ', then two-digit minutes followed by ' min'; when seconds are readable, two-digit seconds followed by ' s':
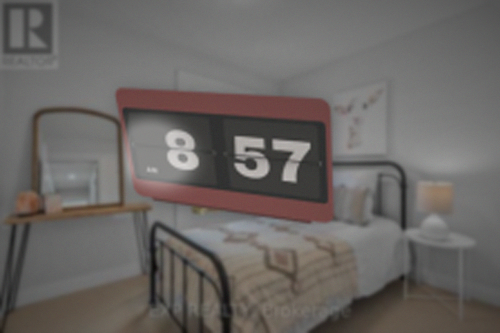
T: 8 h 57 min
